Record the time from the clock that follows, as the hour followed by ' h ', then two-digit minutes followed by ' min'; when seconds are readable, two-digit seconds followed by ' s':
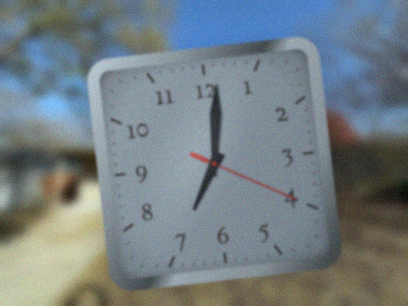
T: 7 h 01 min 20 s
